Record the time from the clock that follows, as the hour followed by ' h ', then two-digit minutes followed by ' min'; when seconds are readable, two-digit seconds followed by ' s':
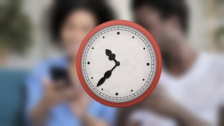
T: 10 h 37 min
